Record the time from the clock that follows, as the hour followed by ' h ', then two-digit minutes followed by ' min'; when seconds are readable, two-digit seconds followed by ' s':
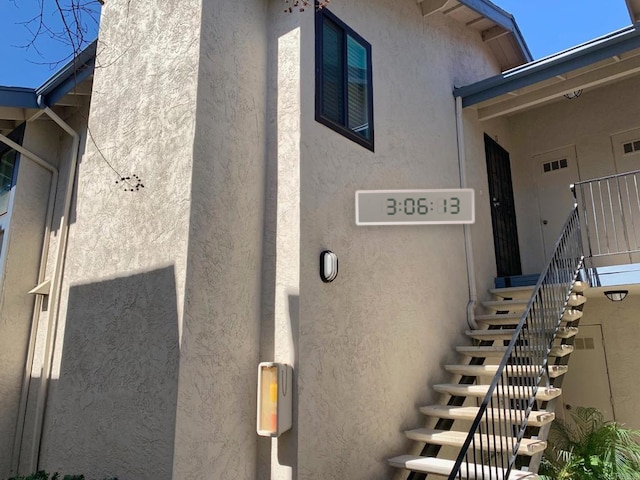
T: 3 h 06 min 13 s
